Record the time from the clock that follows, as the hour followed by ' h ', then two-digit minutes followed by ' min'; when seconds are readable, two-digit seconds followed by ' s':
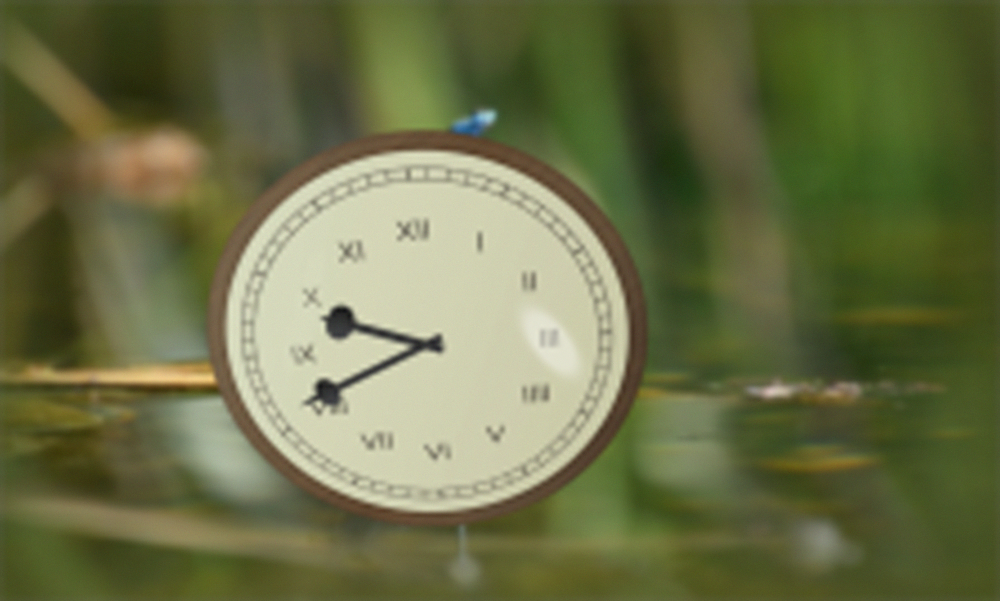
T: 9 h 41 min
